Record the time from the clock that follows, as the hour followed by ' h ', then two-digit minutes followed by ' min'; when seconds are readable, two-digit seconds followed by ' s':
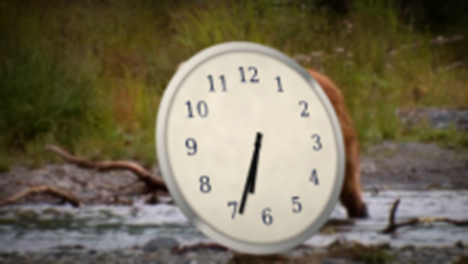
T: 6 h 34 min
